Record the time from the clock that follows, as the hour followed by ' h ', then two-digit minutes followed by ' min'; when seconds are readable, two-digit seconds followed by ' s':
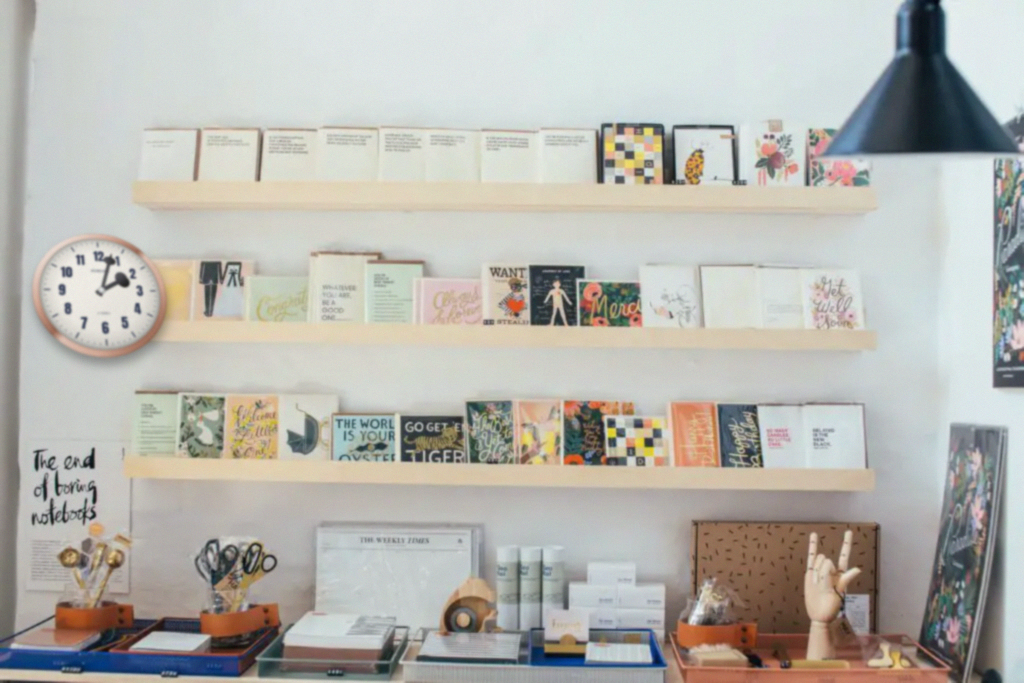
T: 2 h 03 min
